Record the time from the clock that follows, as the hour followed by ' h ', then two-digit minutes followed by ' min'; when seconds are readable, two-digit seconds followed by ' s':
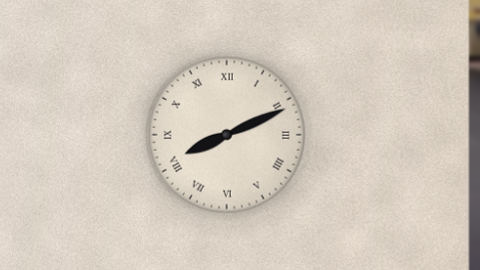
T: 8 h 11 min
